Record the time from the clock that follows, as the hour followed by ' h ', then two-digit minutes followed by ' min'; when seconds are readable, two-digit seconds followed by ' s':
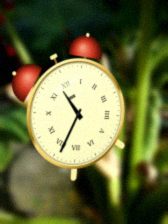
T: 11 h 39 min
